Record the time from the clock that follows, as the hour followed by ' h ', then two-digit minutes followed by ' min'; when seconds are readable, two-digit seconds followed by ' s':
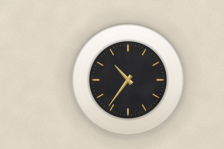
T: 10 h 36 min
